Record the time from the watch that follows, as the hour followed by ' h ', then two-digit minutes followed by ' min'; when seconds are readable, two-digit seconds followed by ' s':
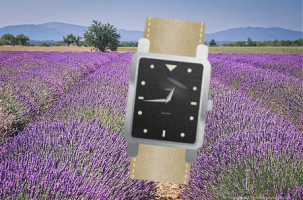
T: 12 h 44 min
